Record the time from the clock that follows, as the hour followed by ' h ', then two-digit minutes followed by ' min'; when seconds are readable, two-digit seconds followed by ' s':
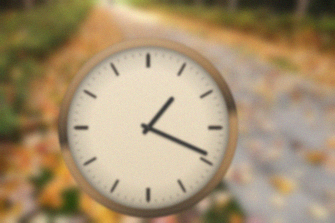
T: 1 h 19 min
